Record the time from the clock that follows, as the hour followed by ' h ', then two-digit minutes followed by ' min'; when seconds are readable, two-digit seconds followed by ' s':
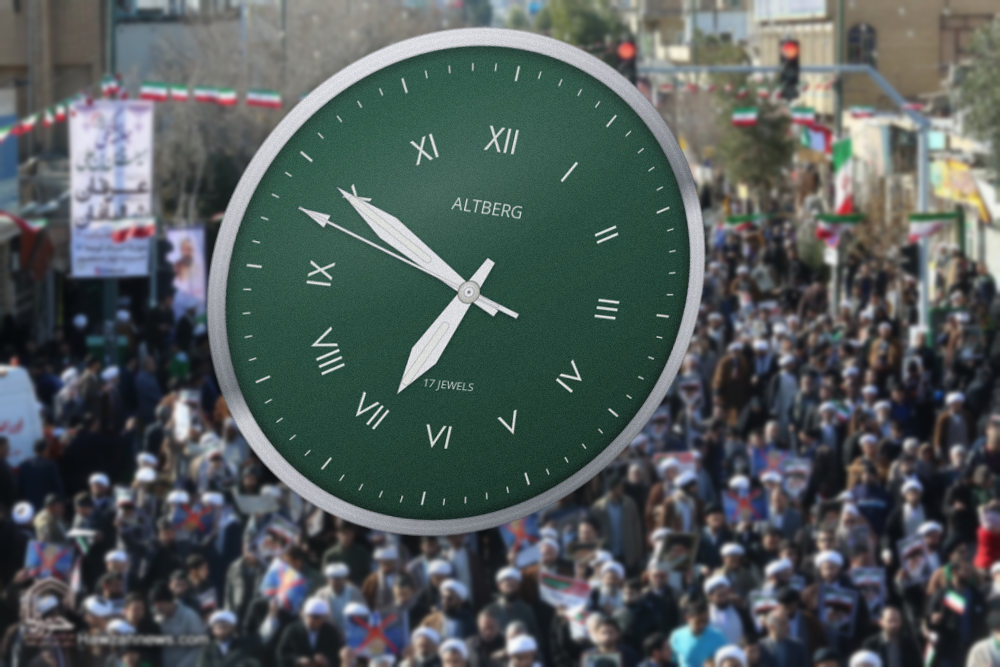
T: 6 h 49 min 48 s
